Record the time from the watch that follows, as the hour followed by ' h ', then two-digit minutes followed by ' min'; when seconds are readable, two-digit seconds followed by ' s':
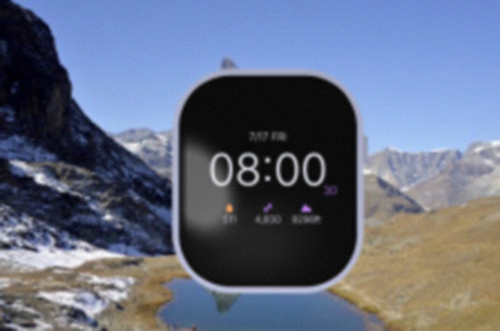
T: 8 h 00 min
